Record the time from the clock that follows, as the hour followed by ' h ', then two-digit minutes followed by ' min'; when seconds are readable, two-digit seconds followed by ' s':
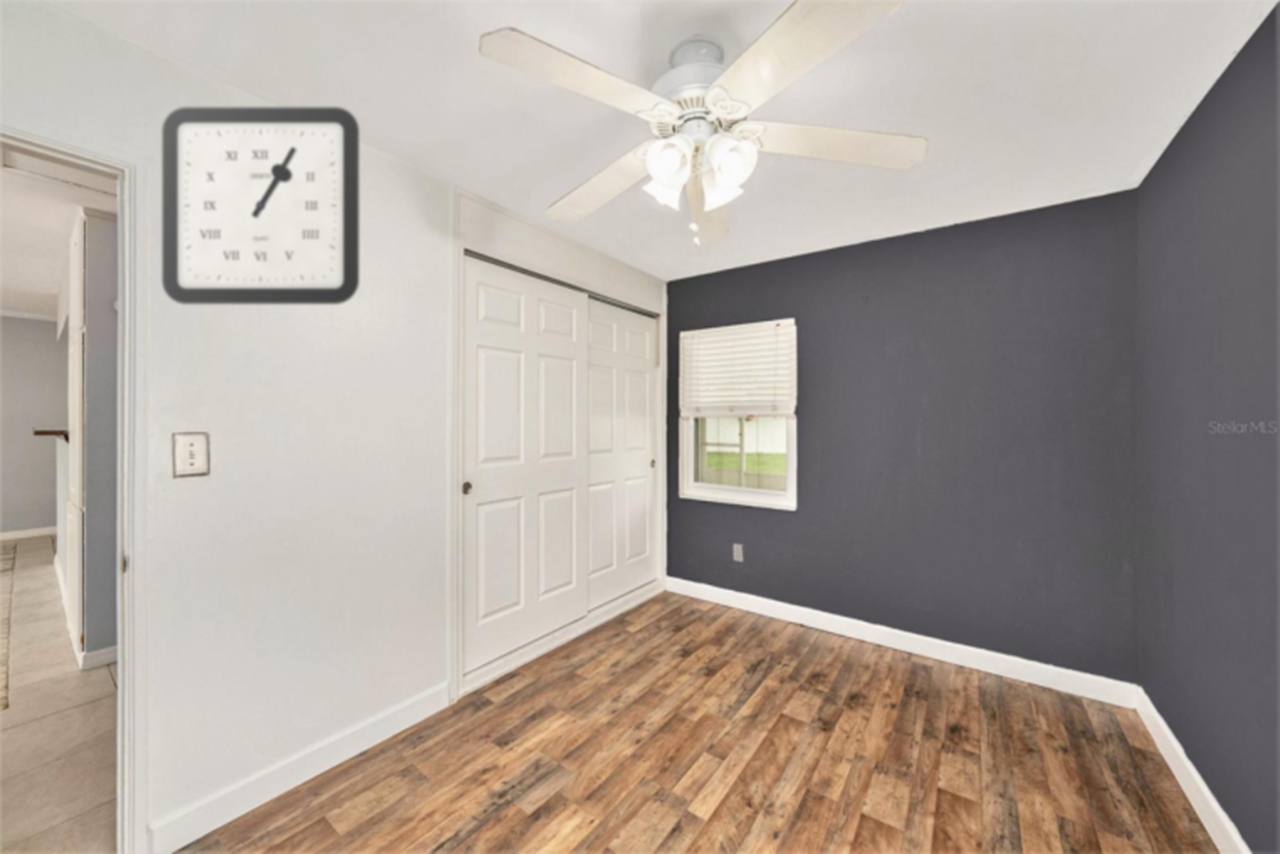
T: 1 h 05 min
